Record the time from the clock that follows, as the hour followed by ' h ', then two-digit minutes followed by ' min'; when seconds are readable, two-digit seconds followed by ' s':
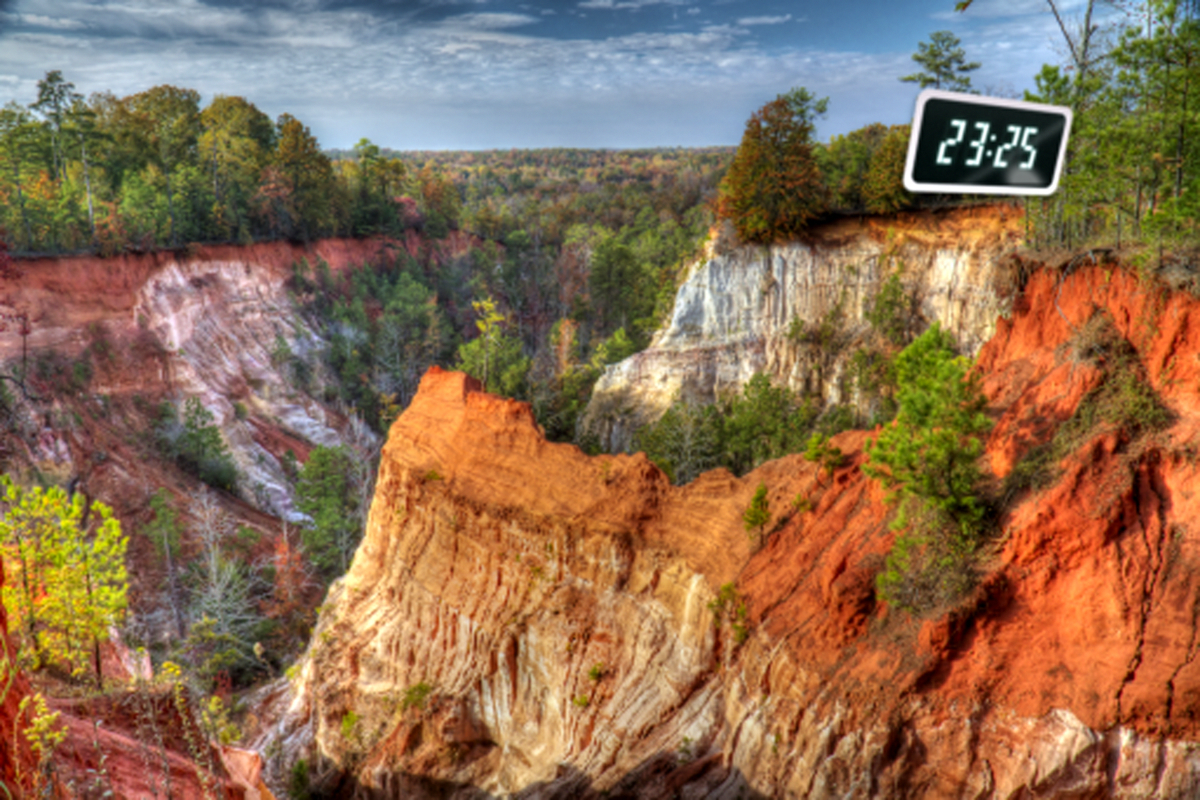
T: 23 h 25 min
